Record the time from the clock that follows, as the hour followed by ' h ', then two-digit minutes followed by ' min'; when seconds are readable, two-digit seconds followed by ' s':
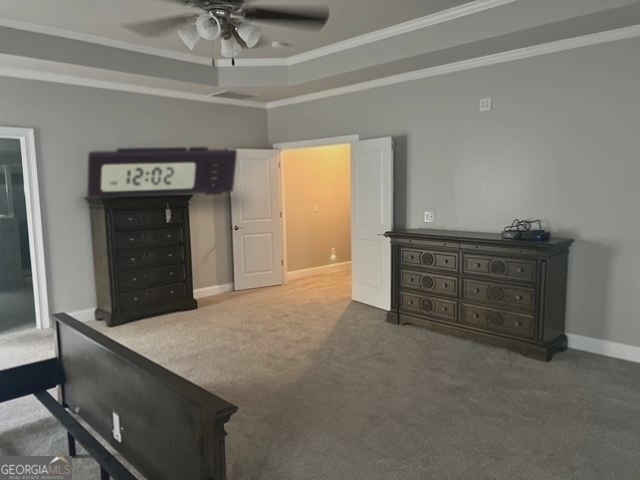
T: 12 h 02 min
